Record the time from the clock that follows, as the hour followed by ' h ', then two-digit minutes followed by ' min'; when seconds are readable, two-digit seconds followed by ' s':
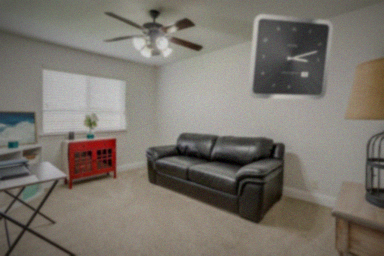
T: 3 h 12 min
